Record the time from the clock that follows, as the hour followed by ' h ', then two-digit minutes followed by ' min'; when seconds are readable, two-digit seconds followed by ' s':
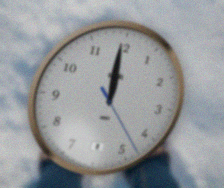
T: 11 h 59 min 23 s
